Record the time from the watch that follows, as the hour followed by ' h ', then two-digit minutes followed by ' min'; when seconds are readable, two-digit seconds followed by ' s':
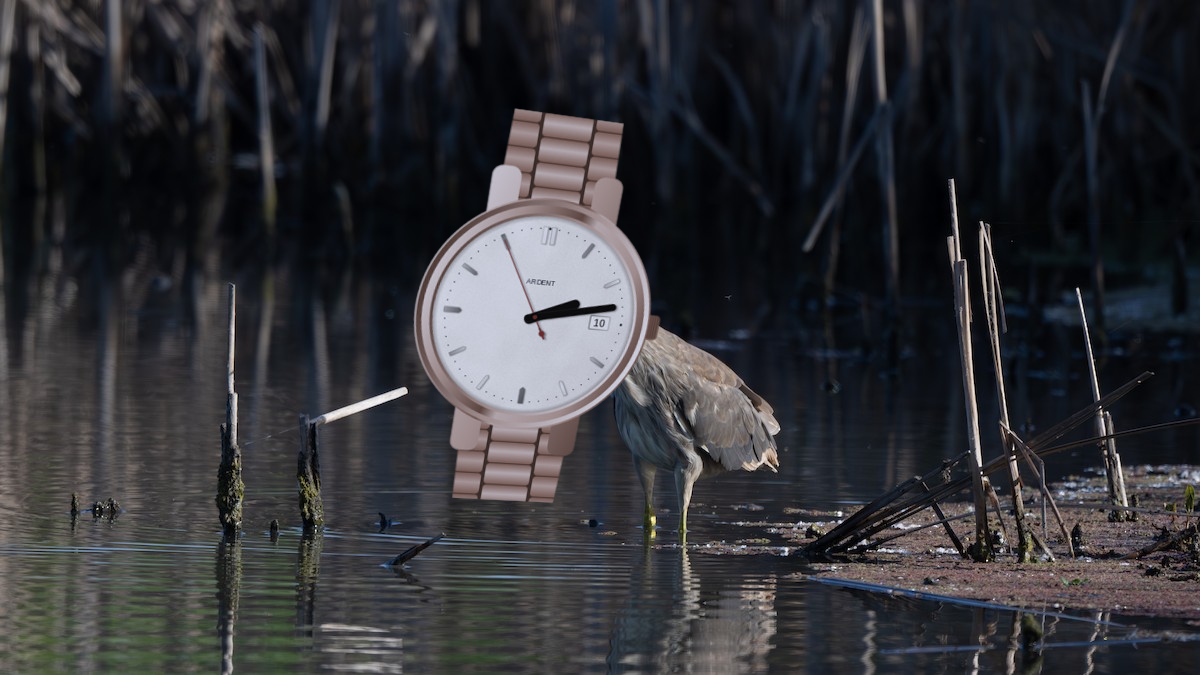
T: 2 h 12 min 55 s
